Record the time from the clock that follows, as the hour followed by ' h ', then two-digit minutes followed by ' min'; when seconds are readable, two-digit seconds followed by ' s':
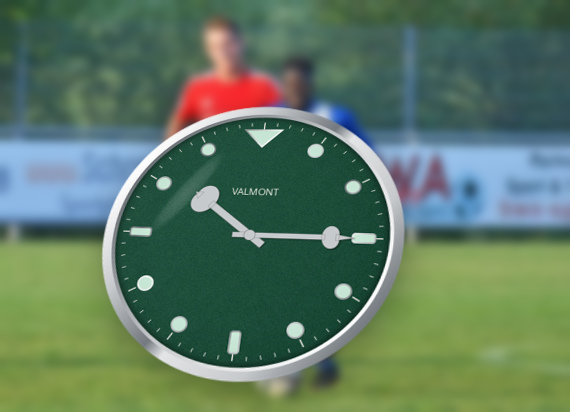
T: 10 h 15 min
